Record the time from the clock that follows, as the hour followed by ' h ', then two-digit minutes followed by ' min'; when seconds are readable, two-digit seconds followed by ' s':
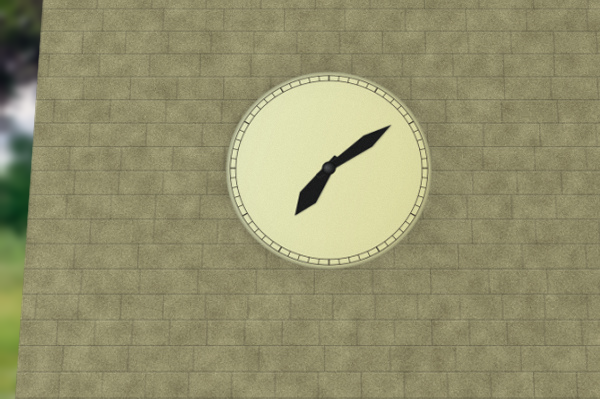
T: 7 h 09 min
